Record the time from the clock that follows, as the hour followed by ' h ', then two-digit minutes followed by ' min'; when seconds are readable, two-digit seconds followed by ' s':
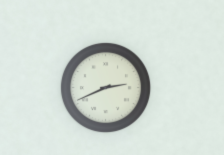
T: 2 h 41 min
